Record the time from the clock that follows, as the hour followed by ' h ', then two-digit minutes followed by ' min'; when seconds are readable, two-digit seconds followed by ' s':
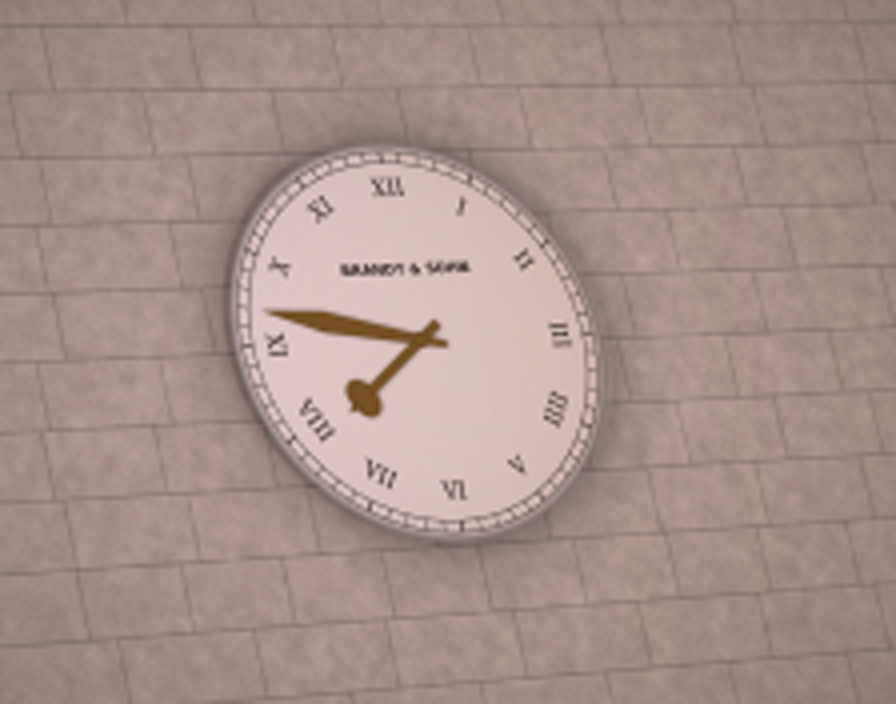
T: 7 h 47 min
